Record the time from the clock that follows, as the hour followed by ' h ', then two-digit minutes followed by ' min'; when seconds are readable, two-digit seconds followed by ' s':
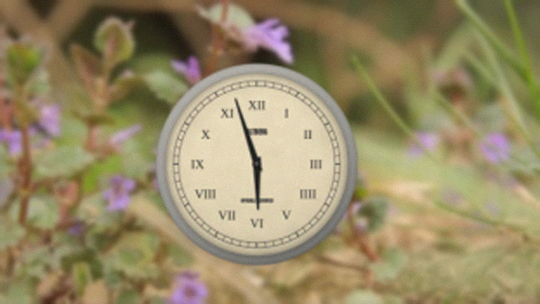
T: 5 h 57 min
